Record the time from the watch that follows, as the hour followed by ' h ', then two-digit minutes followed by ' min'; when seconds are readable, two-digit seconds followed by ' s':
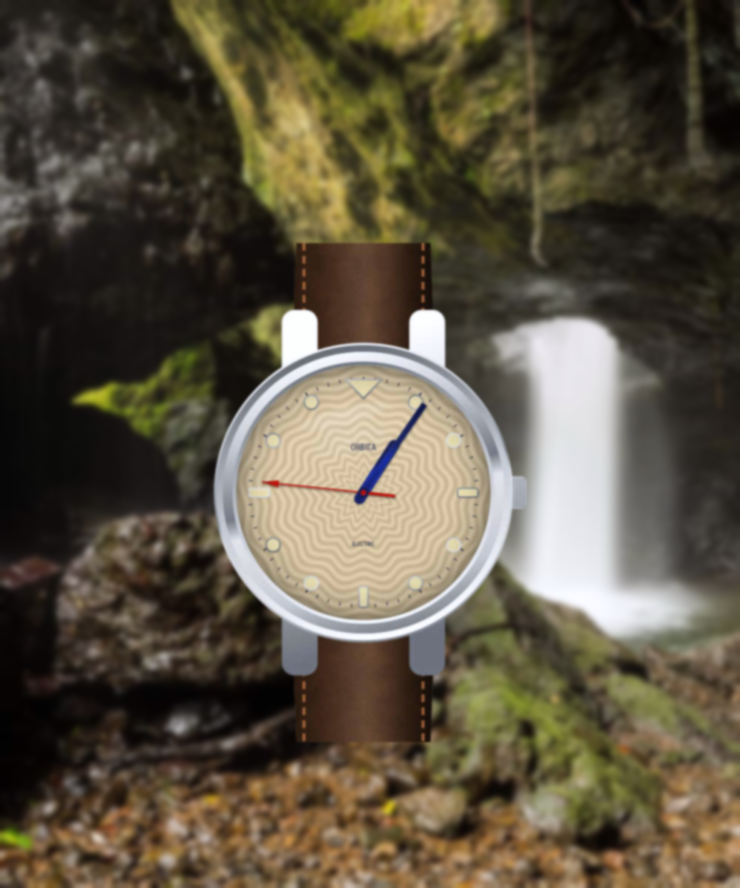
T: 1 h 05 min 46 s
